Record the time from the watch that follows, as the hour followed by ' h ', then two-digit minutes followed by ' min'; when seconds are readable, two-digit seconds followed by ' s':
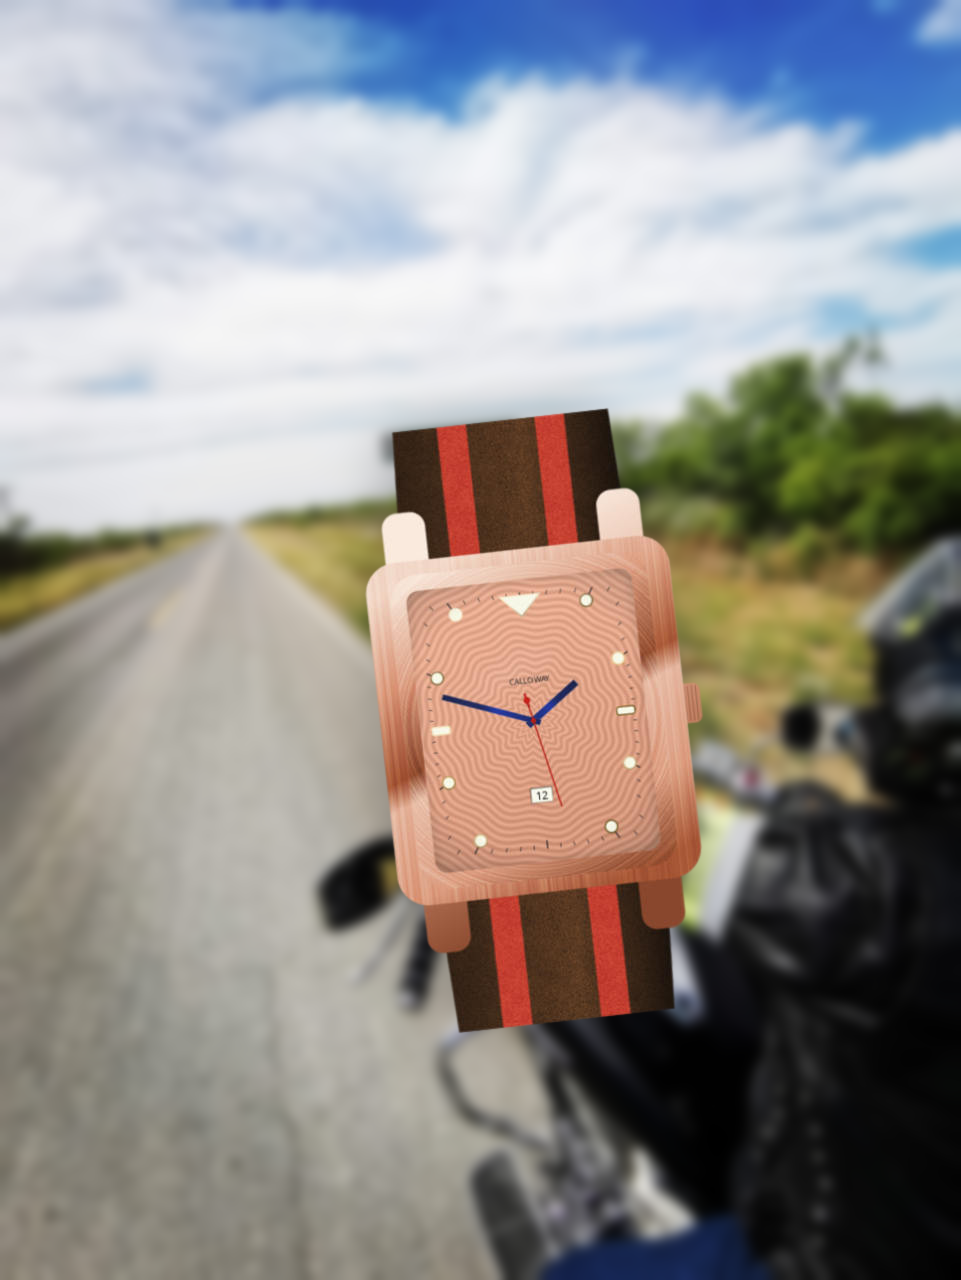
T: 1 h 48 min 28 s
